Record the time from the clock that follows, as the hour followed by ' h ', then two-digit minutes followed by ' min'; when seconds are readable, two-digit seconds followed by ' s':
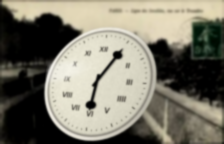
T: 6 h 05 min
